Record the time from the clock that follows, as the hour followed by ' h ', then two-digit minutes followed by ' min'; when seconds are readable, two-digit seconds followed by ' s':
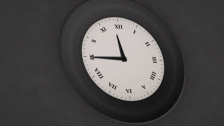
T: 11 h 45 min
